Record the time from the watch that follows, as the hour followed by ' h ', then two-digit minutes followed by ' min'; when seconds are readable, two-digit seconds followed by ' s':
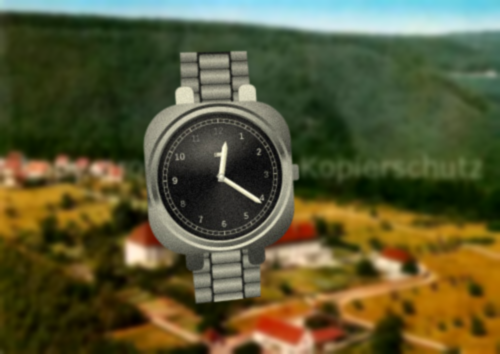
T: 12 h 21 min
